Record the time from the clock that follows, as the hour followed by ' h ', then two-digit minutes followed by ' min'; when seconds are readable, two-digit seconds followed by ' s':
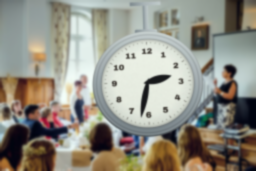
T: 2 h 32 min
